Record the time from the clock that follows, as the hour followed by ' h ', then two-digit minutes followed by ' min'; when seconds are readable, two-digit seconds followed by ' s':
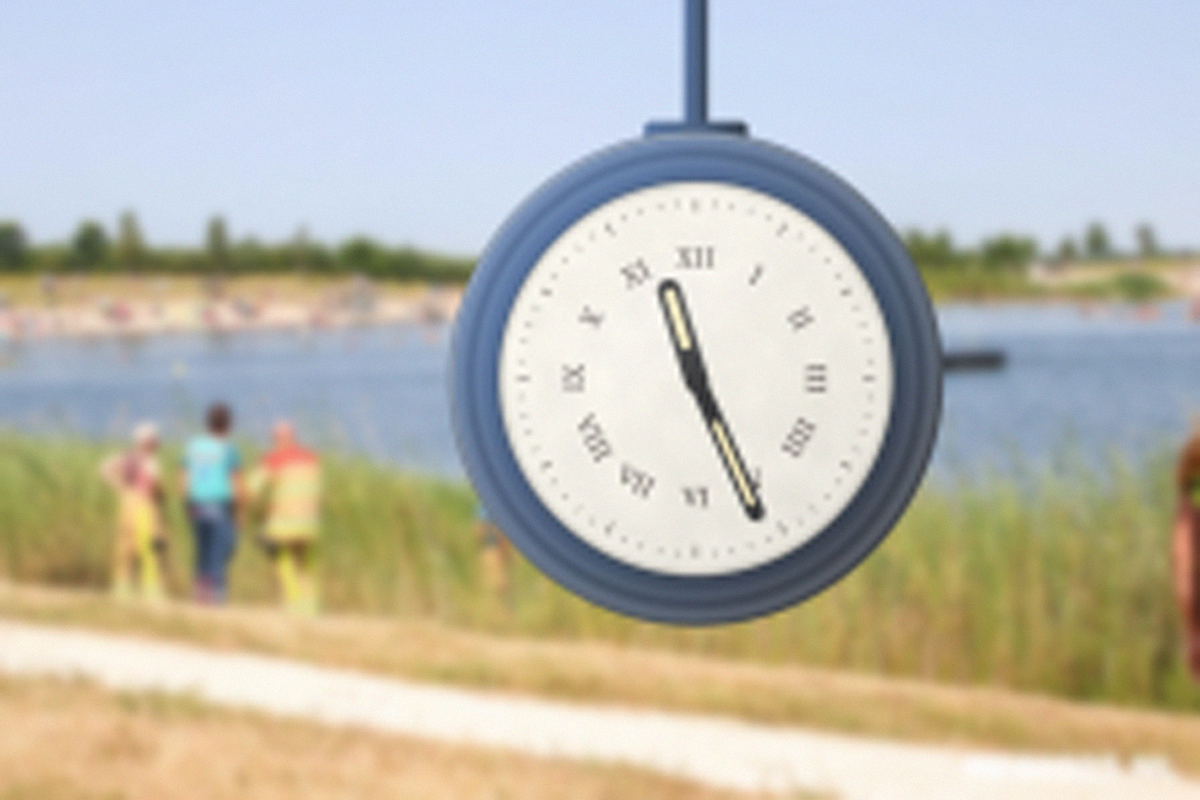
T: 11 h 26 min
